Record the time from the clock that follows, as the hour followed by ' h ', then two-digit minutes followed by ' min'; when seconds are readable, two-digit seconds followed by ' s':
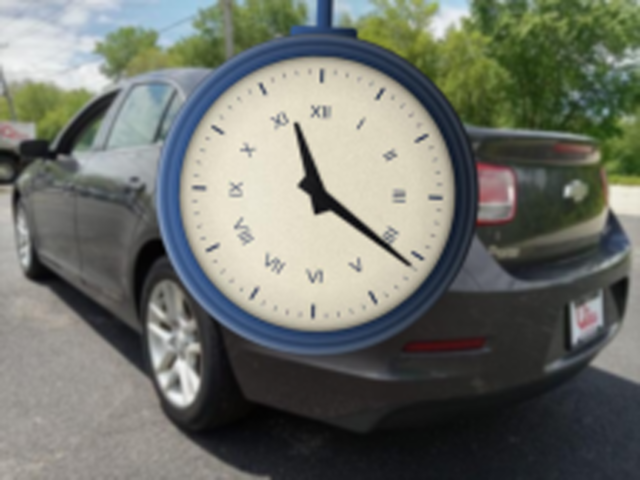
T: 11 h 21 min
